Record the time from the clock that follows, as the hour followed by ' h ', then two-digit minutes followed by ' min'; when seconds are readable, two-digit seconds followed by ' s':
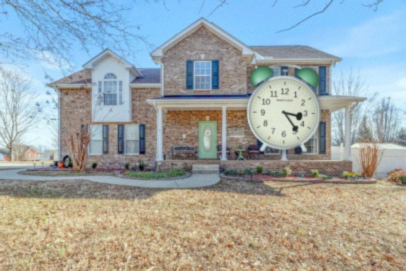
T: 3 h 24 min
